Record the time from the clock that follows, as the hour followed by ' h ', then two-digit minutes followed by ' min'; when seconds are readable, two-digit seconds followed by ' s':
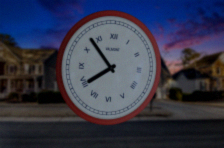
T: 7 h 53 min
